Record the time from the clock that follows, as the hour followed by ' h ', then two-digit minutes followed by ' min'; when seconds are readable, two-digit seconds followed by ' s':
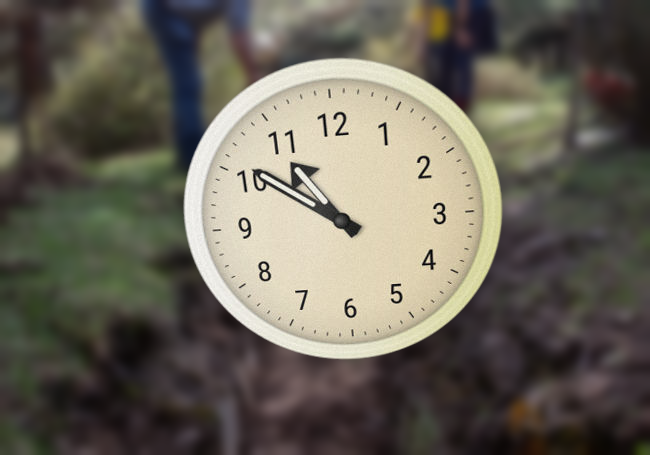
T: 10 h 51 min
